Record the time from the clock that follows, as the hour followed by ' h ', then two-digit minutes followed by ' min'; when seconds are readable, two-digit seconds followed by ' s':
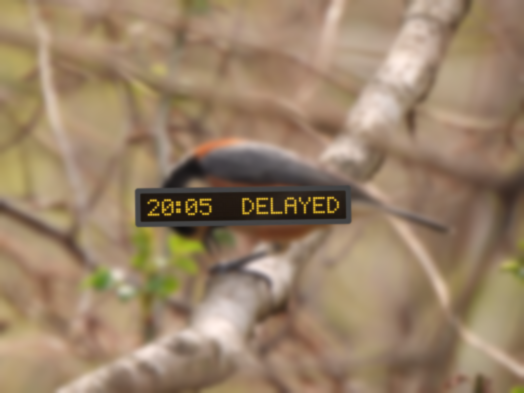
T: 20 h 05 min
